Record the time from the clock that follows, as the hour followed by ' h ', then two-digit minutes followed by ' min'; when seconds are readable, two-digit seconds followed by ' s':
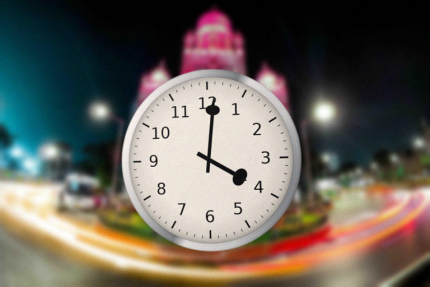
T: 4 h 01 min
